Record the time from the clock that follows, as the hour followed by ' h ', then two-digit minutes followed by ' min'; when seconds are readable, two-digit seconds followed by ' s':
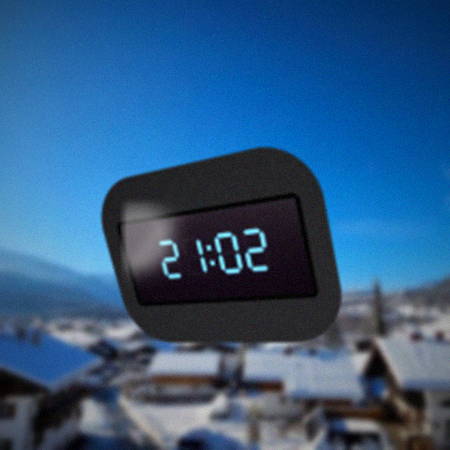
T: 21 h 02 min
